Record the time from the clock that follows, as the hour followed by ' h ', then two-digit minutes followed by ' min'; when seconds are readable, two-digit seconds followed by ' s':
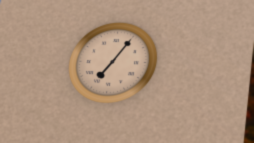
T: 7 h 05 min
